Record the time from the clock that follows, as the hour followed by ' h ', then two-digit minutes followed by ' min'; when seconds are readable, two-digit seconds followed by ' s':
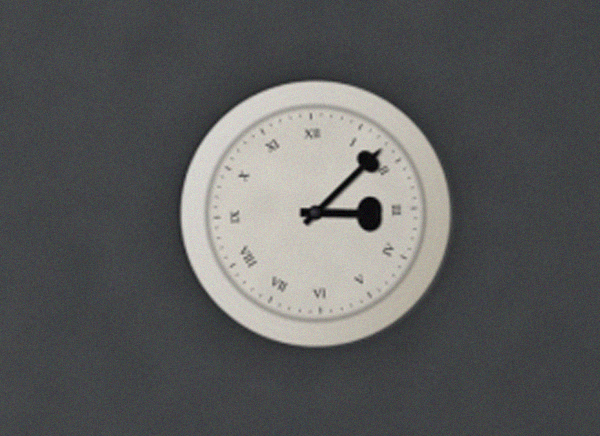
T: 3 h 08 min
